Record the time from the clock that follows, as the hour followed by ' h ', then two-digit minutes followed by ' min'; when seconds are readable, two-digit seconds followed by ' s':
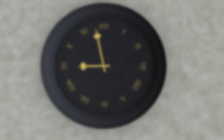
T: 8 h 58 min
